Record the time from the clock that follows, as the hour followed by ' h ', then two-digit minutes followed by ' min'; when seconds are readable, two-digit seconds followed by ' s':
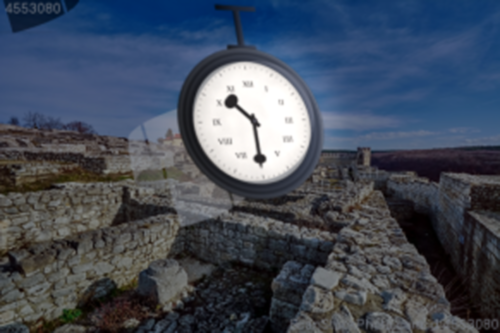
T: 10 h 30 min
